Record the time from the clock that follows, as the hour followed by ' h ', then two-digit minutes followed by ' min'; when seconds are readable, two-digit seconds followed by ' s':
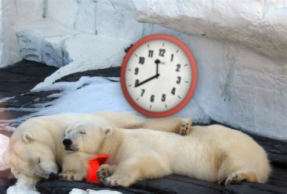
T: 11 h 39 min
